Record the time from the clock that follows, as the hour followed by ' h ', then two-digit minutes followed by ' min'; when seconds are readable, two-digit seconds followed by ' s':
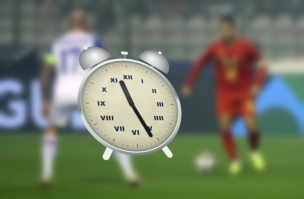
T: 11 h 26 min
